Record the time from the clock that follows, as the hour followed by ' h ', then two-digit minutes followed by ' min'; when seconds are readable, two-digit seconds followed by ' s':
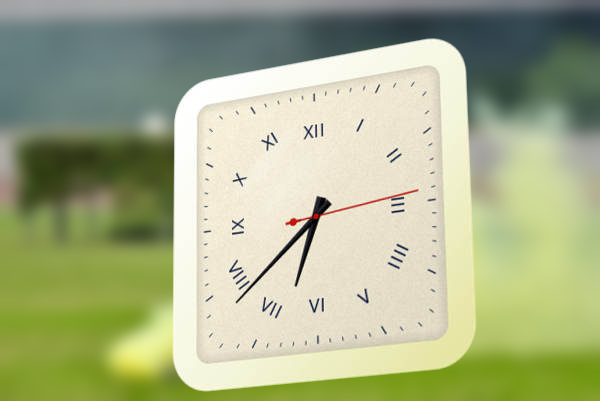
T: 6 h 38 min 14 s
